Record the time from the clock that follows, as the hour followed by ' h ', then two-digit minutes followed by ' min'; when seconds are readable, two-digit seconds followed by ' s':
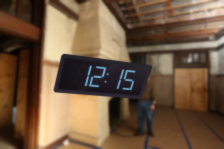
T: 12 h 15 min
